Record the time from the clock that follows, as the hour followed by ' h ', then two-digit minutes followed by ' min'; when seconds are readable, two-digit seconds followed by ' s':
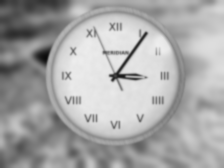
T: 3 h 05 min 56 s
